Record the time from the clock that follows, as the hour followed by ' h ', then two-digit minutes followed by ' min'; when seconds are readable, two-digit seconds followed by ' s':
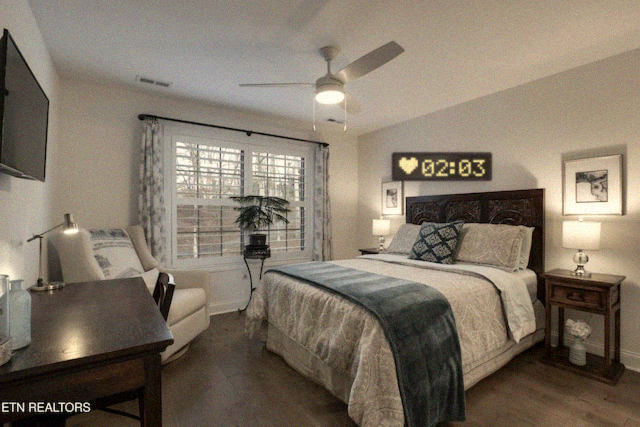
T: 2 h 03 min
